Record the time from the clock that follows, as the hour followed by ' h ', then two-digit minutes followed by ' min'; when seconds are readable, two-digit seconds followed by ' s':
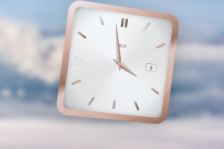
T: 3 h 58 min
